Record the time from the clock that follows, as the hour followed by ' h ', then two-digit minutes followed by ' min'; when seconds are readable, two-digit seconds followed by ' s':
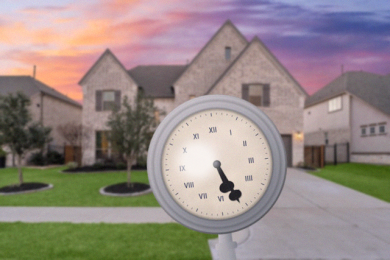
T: 5 h 26 min
